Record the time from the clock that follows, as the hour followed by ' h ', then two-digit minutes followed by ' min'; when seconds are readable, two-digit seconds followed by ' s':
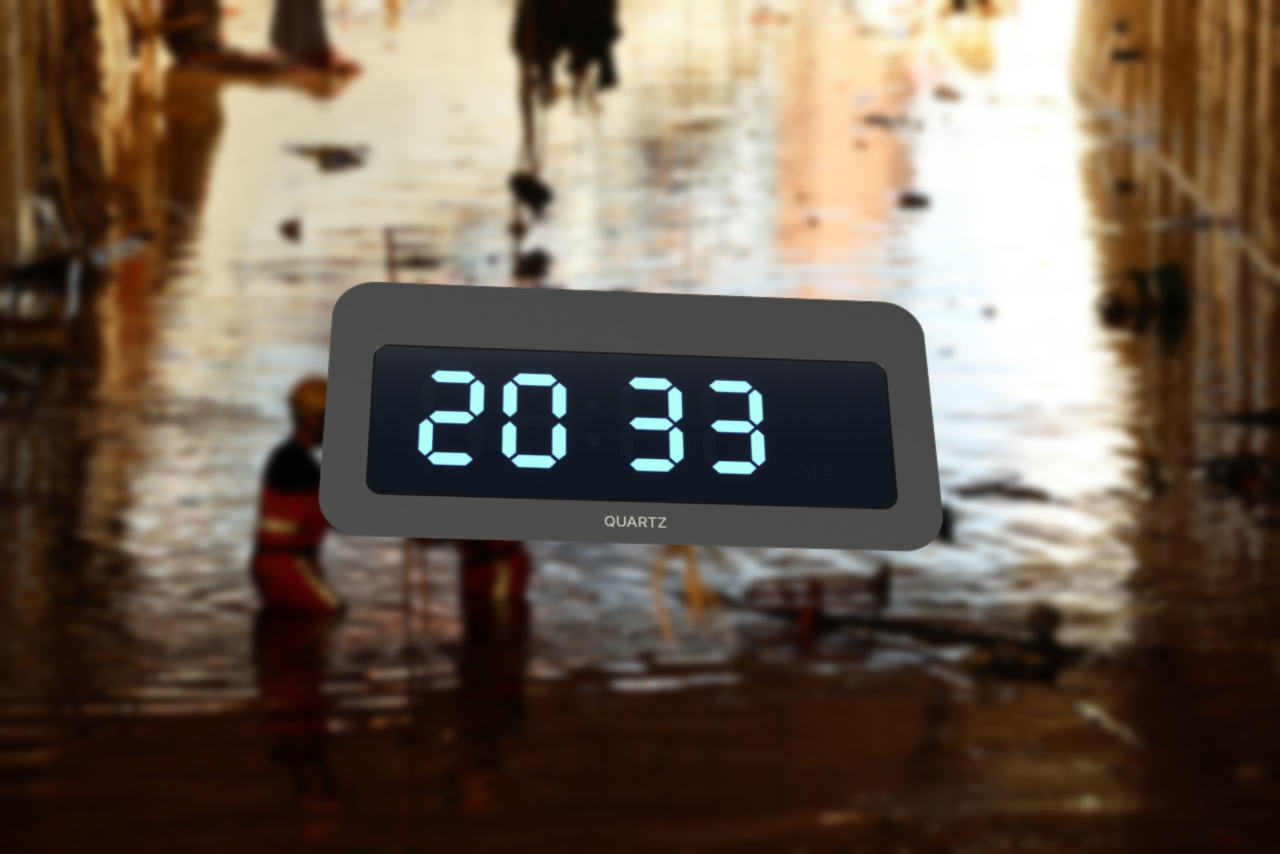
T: 20 h 33 min
